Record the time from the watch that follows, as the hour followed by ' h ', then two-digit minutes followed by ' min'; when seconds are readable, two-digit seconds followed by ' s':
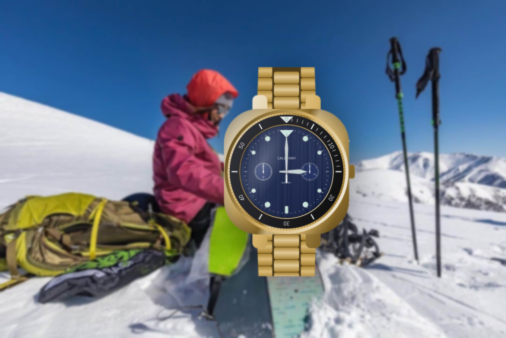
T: 3 h 00 min
